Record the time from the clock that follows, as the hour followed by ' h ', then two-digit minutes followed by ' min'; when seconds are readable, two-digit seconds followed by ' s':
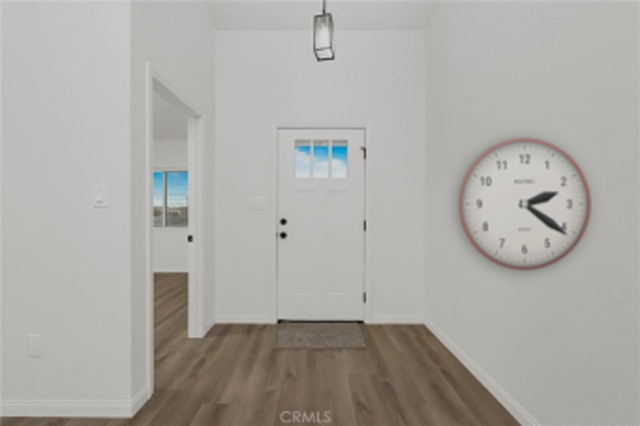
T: 2 h 21 min
